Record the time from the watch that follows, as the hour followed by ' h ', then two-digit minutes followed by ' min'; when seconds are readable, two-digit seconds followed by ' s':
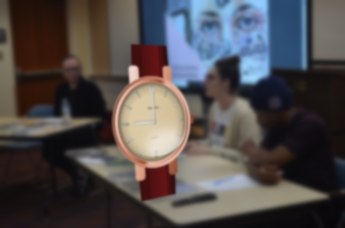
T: 9 h 00 min
